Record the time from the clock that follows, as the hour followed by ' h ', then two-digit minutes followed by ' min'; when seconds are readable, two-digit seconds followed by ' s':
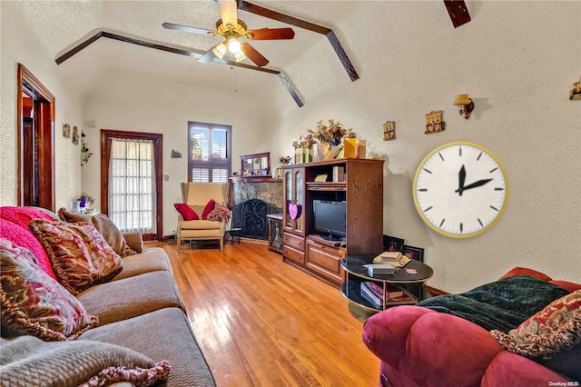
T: 12 h 12 min
